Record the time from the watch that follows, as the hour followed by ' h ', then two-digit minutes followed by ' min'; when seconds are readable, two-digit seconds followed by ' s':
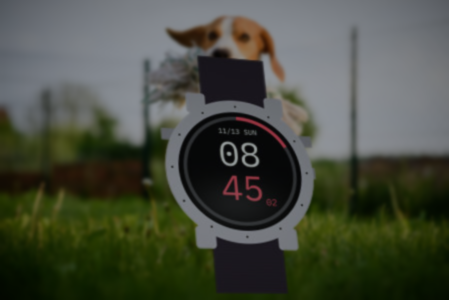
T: 8 h 45 min
